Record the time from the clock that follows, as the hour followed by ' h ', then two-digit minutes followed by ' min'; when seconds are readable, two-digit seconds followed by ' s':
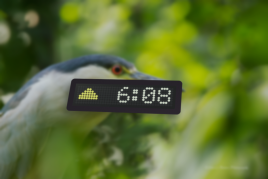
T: 6 h 08 min
